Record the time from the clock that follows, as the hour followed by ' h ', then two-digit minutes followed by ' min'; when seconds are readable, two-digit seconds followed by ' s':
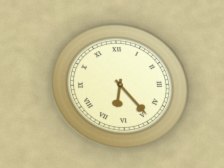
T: 6 h 24 min
